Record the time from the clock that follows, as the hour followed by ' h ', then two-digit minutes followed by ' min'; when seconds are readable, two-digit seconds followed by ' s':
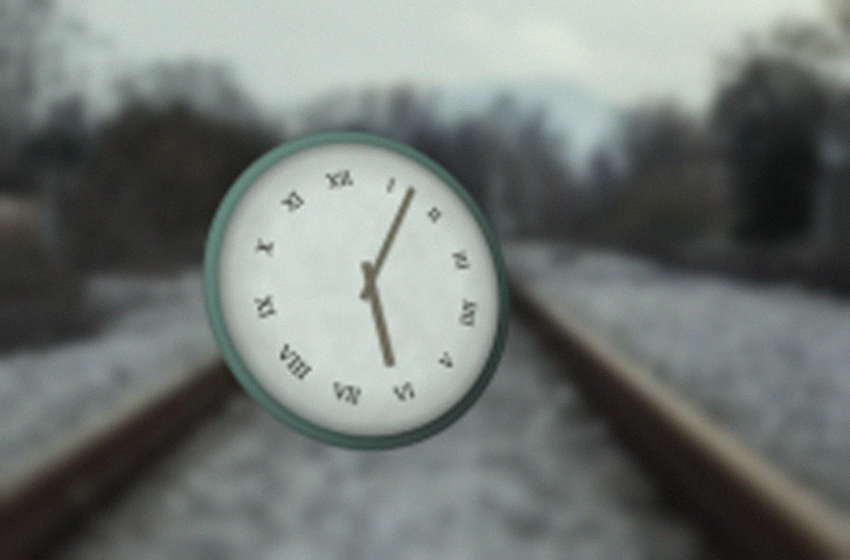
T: 6 h 07 min
